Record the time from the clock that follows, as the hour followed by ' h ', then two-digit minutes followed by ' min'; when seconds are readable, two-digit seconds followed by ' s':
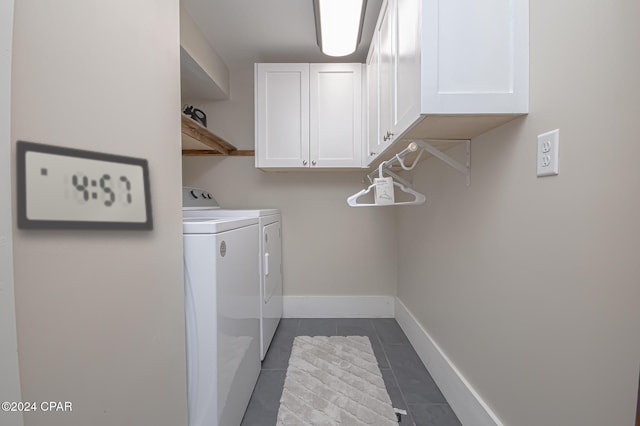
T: 4 h 57 min
